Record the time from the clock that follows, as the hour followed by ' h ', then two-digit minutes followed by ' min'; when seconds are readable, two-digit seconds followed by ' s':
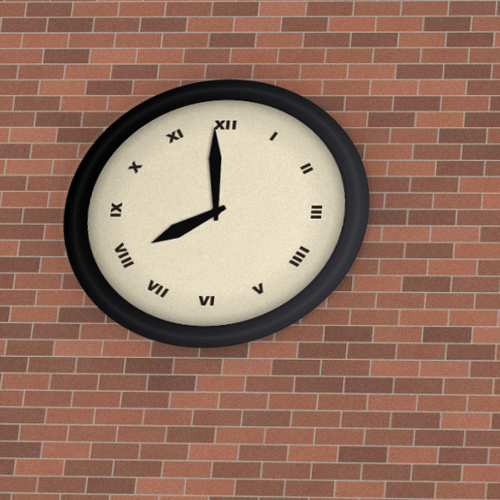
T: 7 h 59 min
